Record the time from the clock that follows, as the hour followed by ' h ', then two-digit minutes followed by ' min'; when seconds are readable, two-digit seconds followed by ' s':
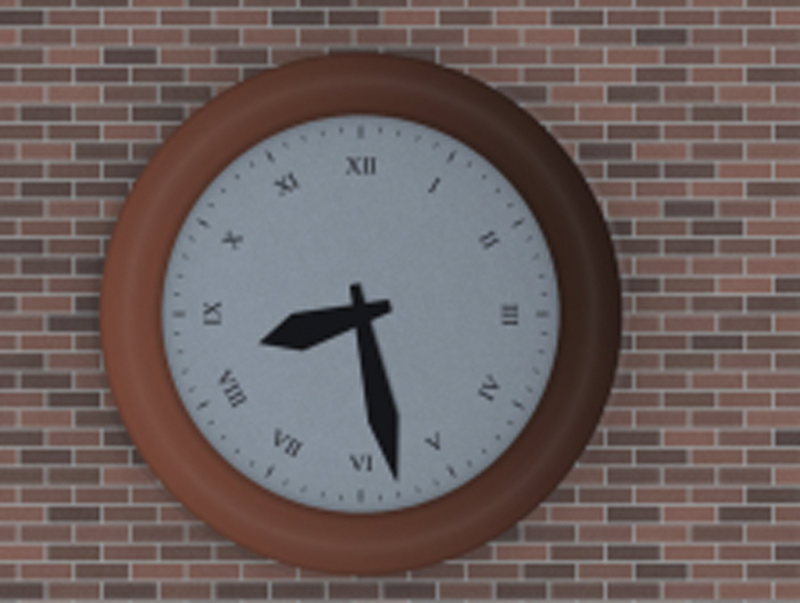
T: 8 h 28 min
